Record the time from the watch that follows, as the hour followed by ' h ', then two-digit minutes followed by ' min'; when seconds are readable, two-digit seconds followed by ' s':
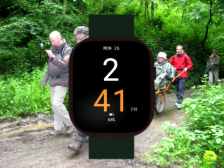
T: 2 h 41 min
